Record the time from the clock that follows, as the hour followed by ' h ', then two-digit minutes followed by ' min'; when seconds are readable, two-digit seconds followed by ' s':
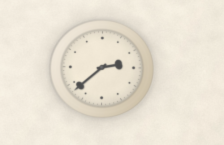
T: 2 h 38 min
